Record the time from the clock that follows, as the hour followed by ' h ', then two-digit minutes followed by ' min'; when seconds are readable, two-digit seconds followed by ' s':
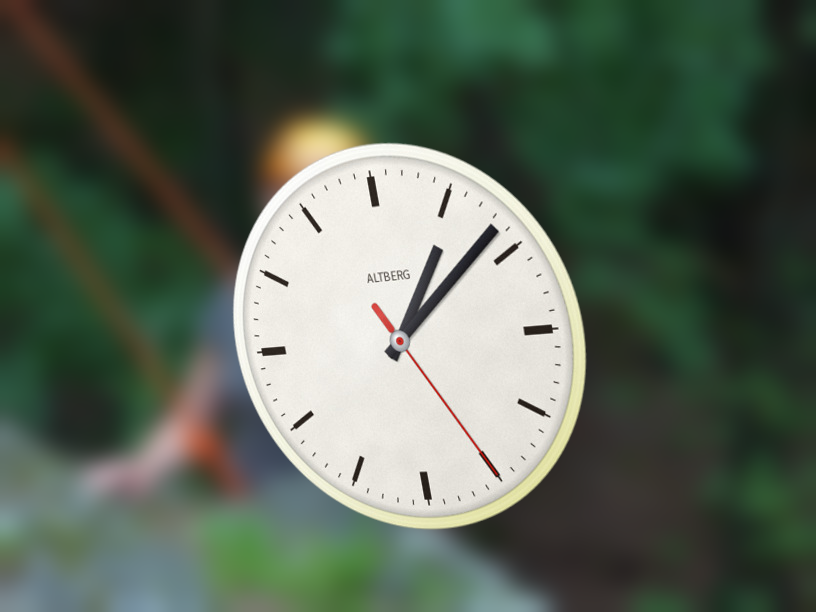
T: 1 h 08 min 25 s
